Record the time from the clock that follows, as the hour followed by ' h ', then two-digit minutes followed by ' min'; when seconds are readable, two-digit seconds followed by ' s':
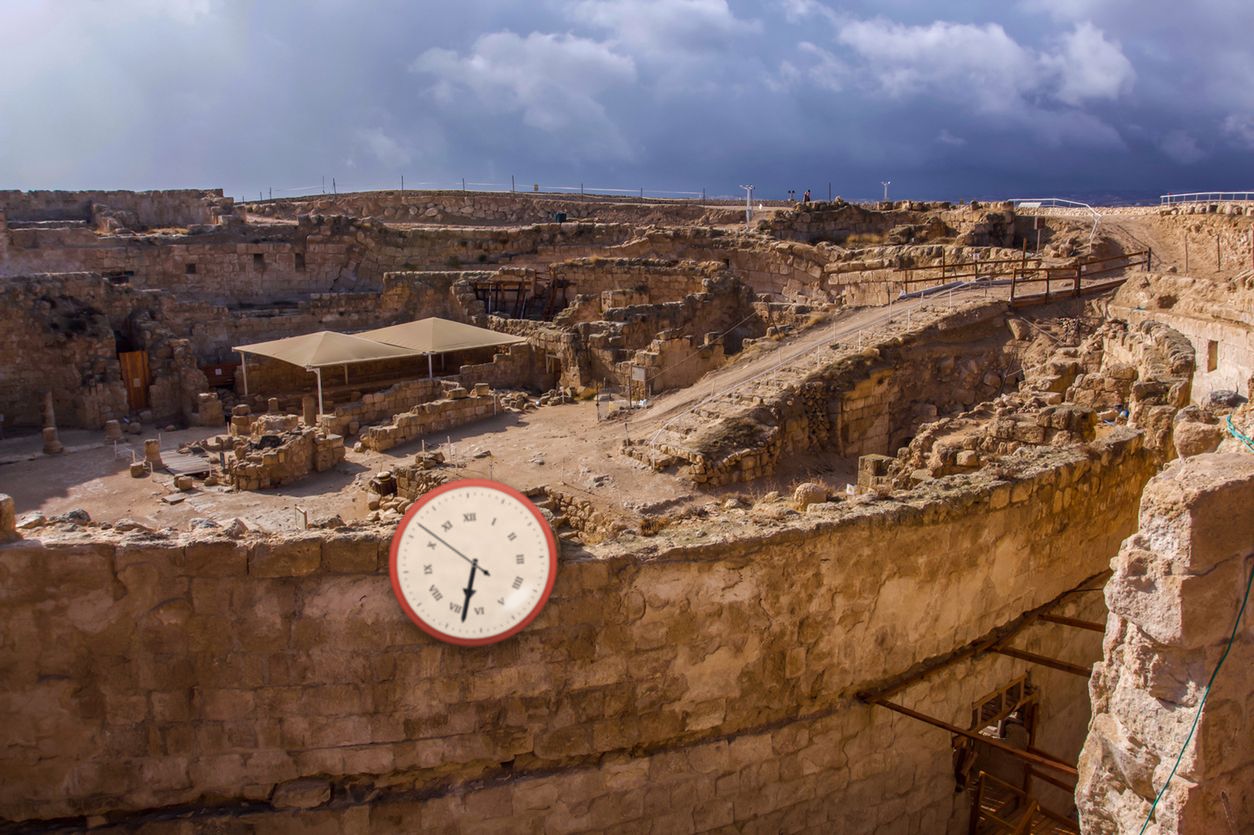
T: 6 h 32 min 52 s
